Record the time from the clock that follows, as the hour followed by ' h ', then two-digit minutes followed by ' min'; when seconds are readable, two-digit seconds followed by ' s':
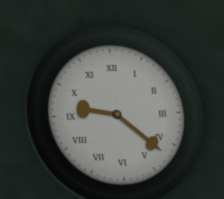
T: 9 h 22 min
